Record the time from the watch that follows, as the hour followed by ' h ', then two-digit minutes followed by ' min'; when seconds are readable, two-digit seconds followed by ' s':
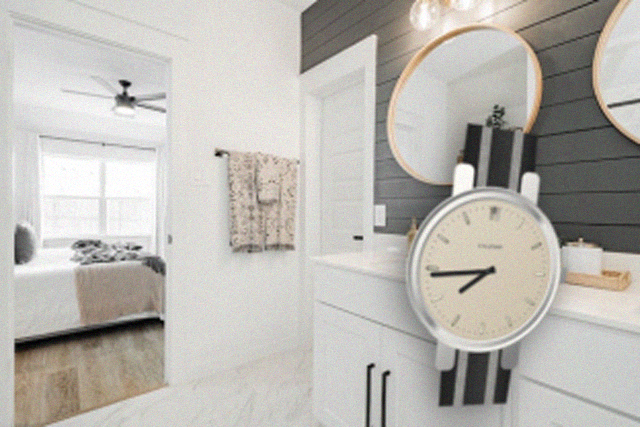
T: 7 h 44 min
